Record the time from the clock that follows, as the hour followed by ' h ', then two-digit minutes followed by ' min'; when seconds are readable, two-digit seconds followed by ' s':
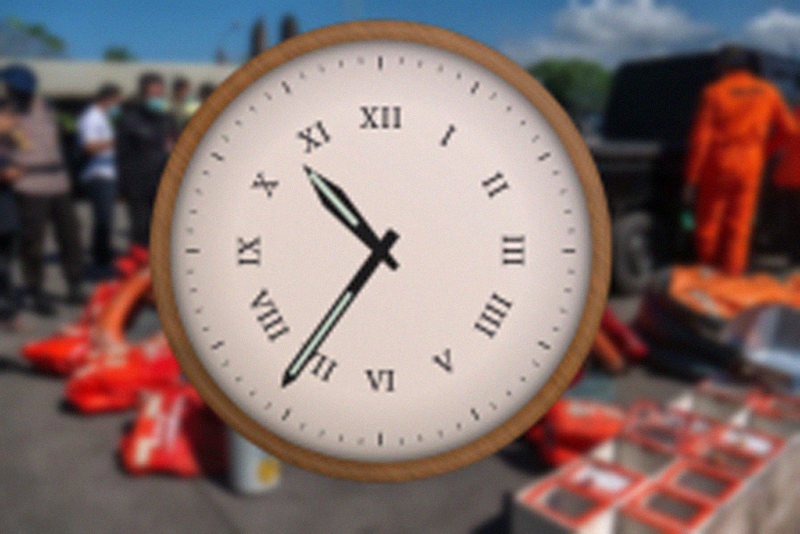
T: 10 h 36 min
